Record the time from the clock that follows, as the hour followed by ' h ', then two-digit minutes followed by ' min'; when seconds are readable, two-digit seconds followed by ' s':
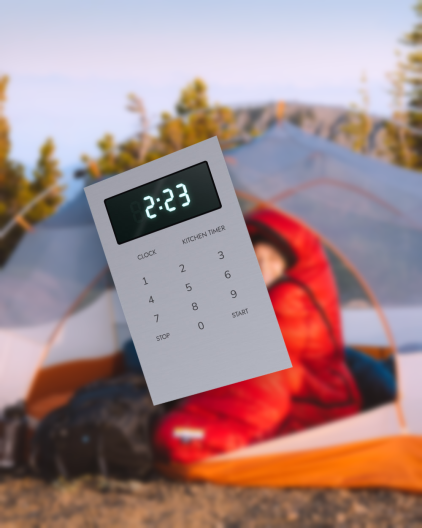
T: 2 h 23 min
